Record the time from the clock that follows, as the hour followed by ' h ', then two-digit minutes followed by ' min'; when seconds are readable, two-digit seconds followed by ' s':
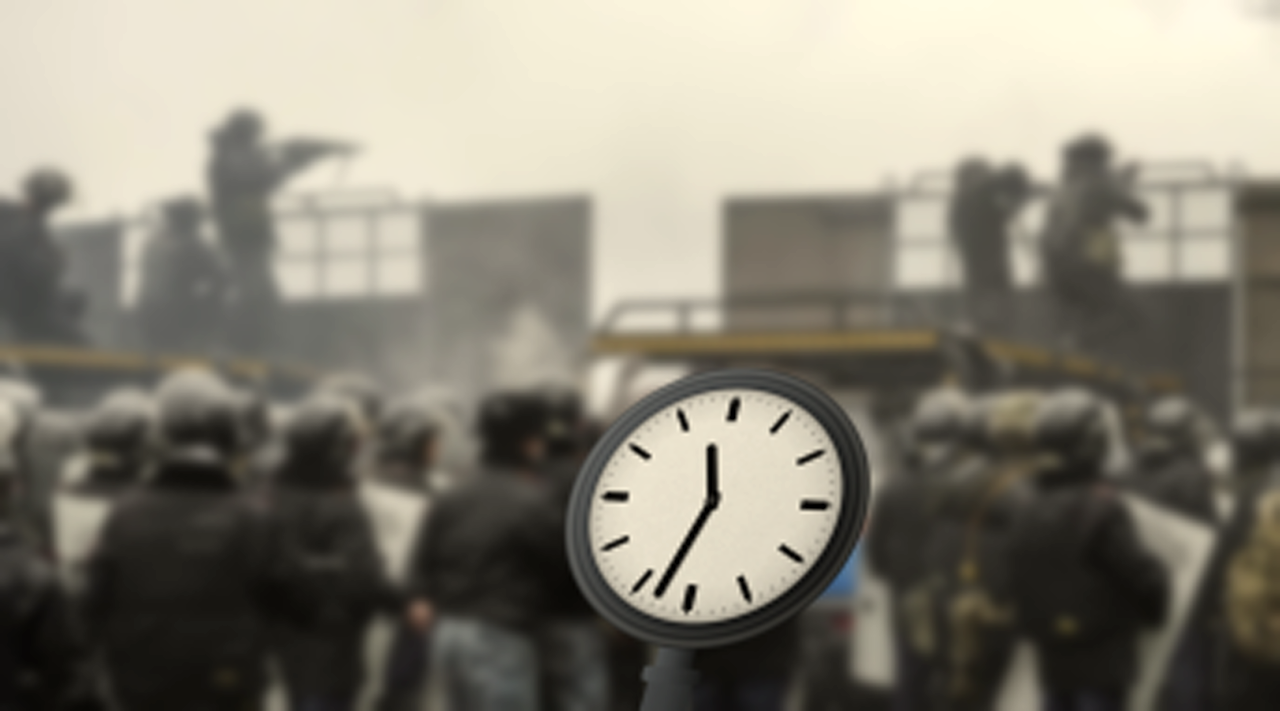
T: 11 h 33 min
